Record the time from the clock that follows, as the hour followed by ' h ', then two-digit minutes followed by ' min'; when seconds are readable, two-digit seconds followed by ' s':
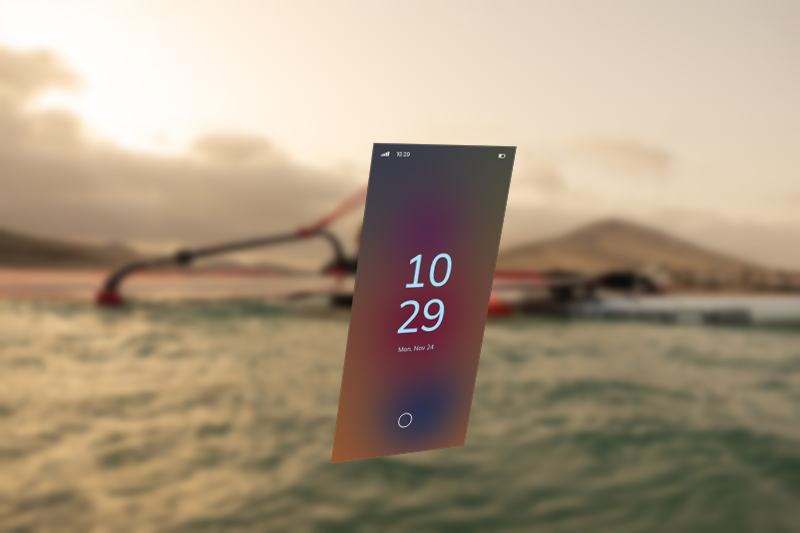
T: 10 h 29 min
